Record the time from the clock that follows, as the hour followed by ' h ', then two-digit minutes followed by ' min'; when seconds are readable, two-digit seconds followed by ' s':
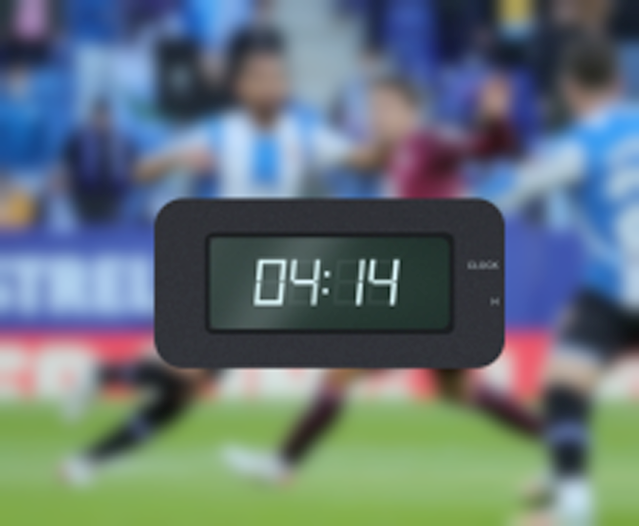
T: 4 h 14 min
